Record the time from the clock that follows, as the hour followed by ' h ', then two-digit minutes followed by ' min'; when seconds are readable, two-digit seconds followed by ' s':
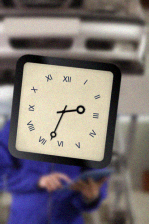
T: 2 h 33 min
